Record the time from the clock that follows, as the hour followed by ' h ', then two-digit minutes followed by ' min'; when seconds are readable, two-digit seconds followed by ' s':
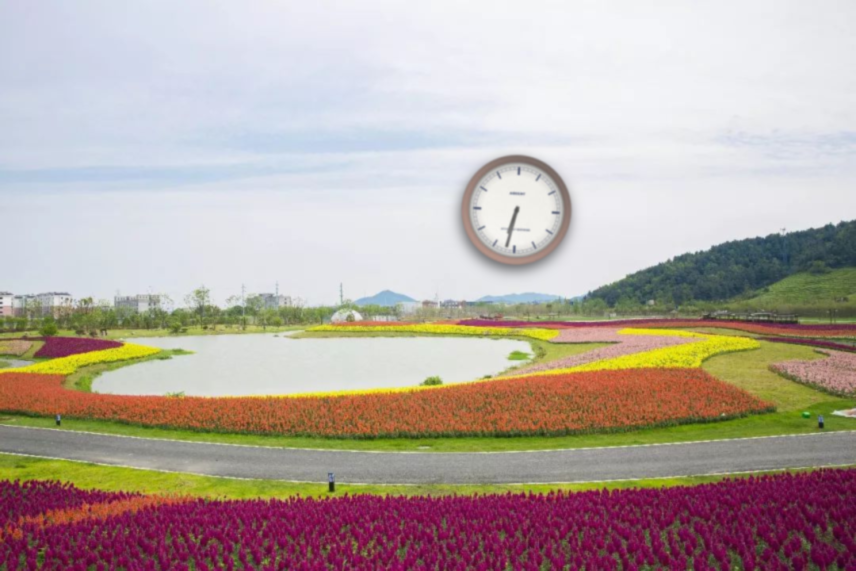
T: 6 h 32 min
